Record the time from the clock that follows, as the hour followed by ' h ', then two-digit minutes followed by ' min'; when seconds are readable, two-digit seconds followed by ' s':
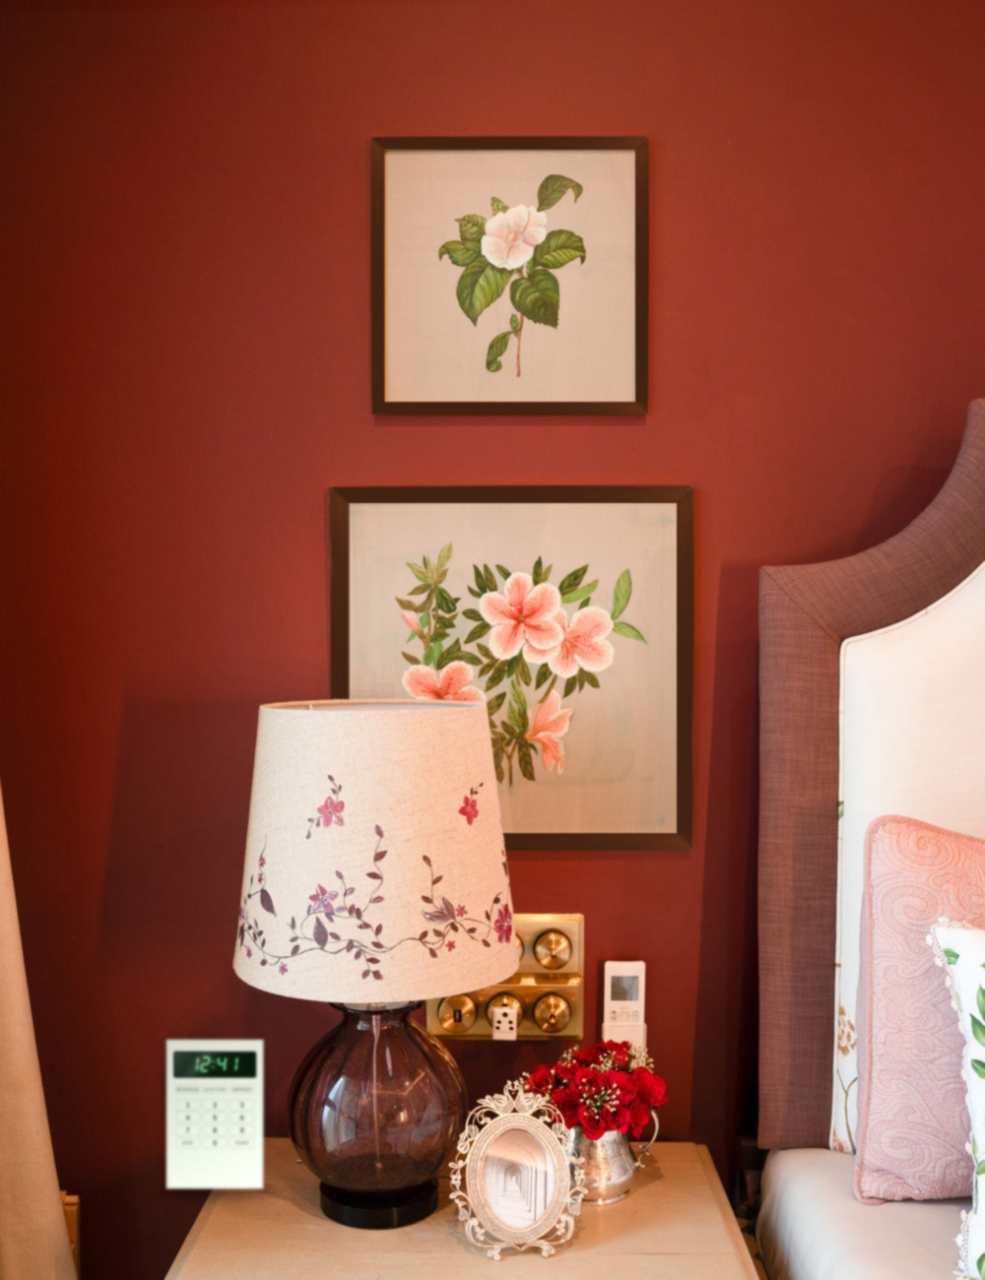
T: 12 h 41 min
